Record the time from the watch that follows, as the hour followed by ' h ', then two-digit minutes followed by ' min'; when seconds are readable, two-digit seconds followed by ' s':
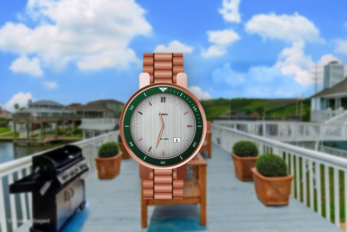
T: 11 h 33 min
